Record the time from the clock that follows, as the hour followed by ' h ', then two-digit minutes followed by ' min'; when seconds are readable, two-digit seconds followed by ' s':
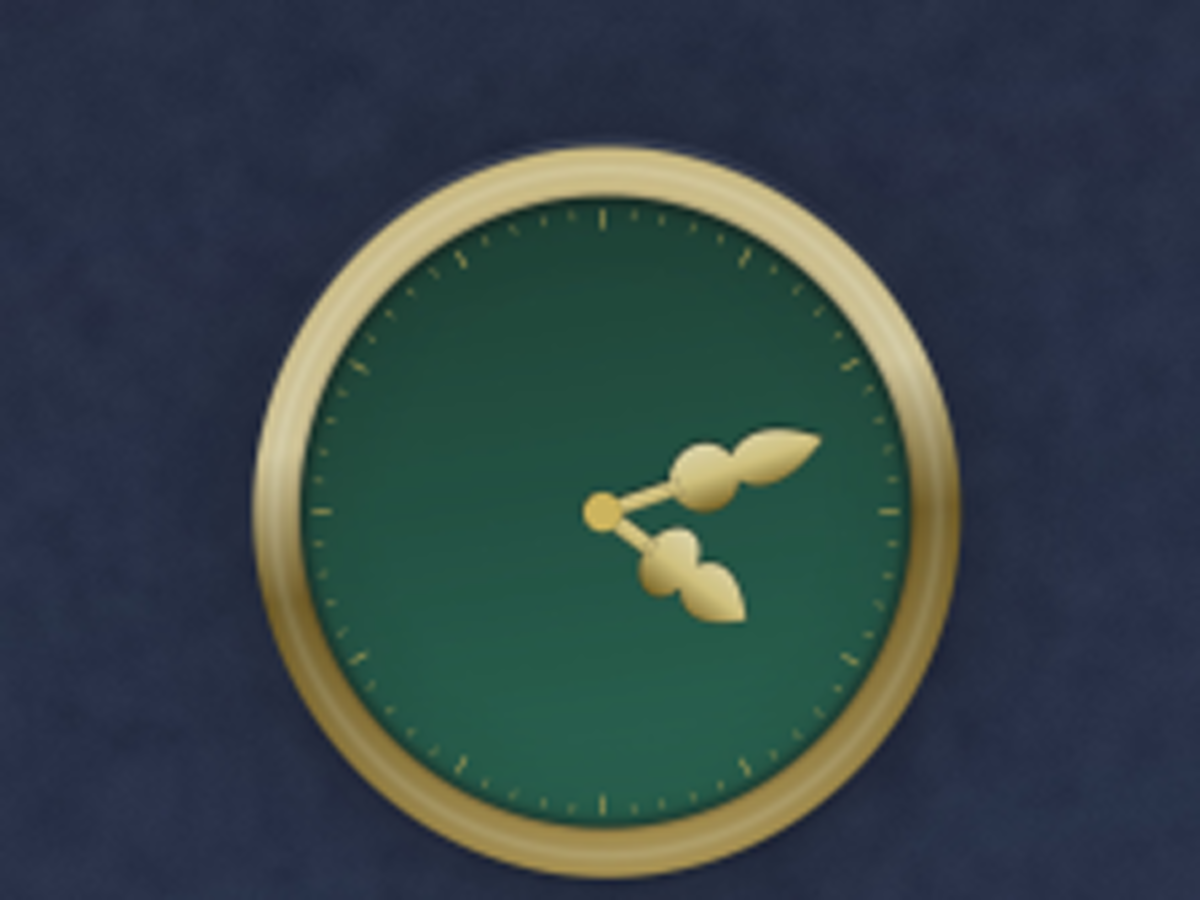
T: 4 h 12 min
